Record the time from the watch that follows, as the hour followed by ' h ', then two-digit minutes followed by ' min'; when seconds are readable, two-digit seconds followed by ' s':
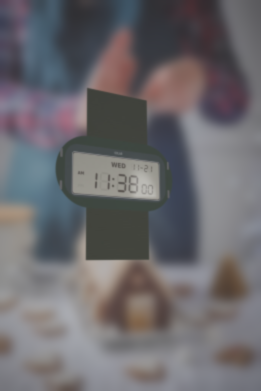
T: 11 h 38 min 00 s
